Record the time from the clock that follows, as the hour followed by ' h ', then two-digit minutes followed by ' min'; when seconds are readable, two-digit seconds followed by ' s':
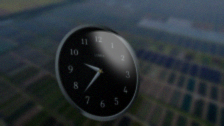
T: 9 h 37 min
